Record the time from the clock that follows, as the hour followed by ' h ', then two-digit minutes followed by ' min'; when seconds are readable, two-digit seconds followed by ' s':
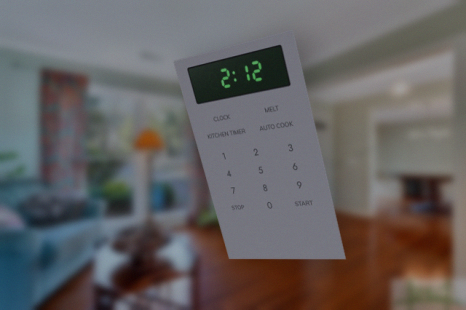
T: 2 h 12 min
